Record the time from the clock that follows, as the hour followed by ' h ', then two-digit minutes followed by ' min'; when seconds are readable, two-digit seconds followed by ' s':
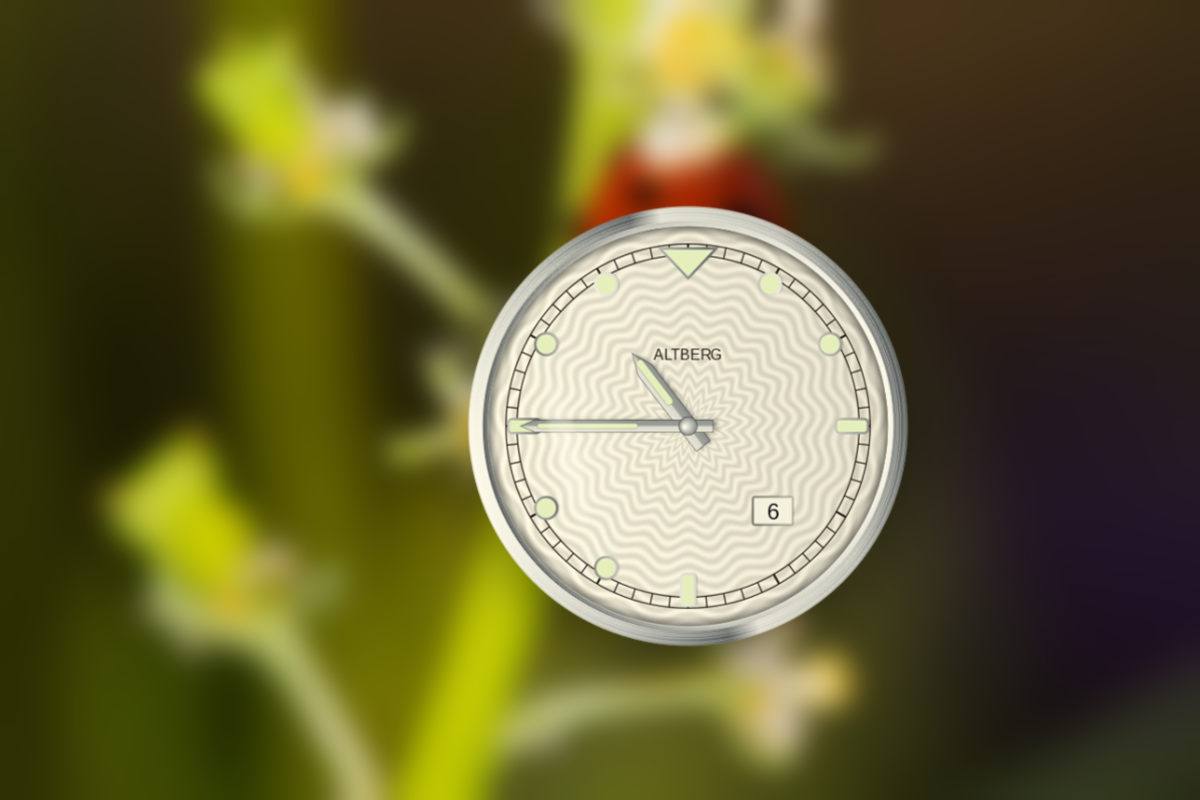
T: 10 h 45 min
